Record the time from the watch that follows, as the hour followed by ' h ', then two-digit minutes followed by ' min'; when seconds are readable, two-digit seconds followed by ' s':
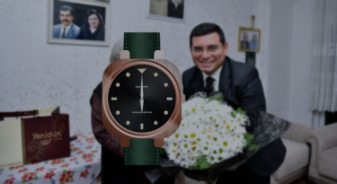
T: 6 h 00 min
